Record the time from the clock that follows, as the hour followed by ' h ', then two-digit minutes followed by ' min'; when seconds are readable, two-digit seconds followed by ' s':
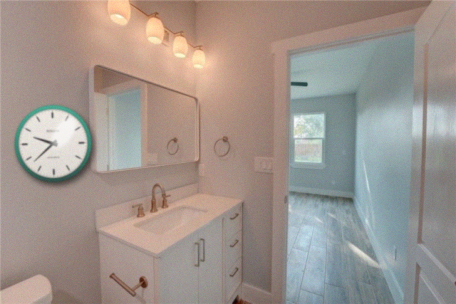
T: 9 h 38 min
